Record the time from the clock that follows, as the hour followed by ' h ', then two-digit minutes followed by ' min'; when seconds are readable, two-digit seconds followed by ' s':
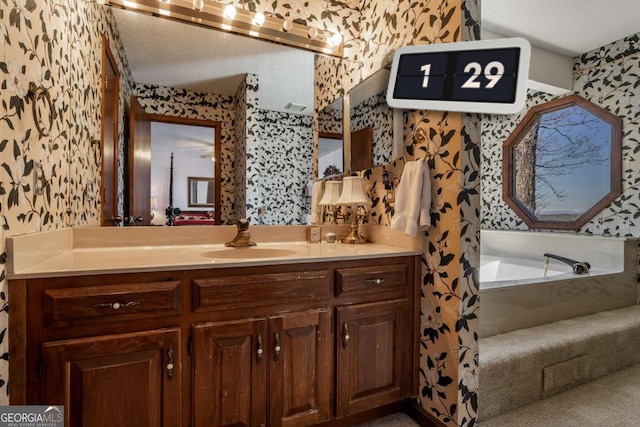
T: 1 h 29 min
